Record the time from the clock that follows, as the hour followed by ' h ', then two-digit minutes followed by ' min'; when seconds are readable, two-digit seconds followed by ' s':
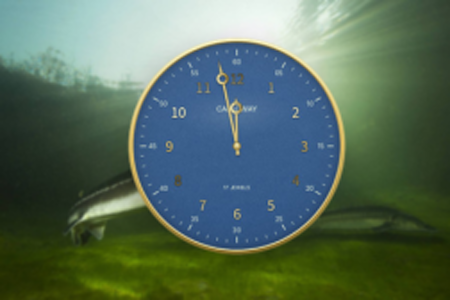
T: 11 h 58 min
